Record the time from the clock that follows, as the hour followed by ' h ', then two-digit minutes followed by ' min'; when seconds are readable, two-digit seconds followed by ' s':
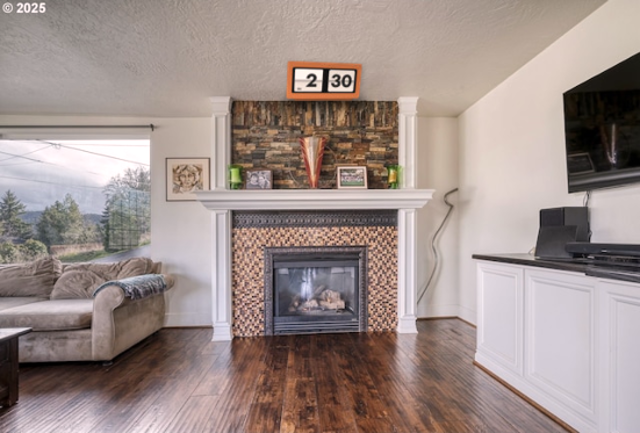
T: 2 h 30 min
